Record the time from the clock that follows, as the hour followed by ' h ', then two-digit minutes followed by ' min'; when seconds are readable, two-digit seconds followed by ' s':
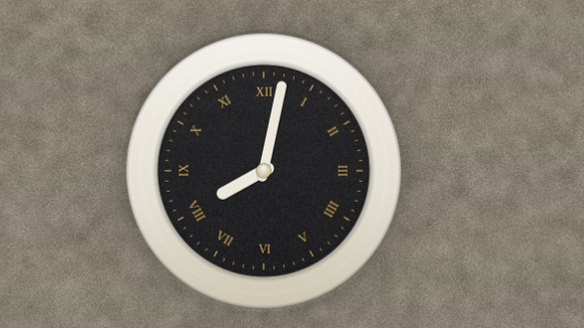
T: 8 h 02 min
